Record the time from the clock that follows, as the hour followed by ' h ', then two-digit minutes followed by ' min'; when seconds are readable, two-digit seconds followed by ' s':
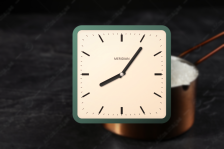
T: 8 h 06 min
